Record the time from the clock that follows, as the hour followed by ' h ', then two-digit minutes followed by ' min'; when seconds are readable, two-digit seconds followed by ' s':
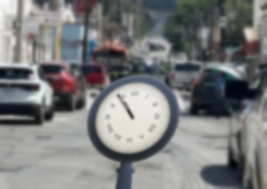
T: 10 h 54 min
